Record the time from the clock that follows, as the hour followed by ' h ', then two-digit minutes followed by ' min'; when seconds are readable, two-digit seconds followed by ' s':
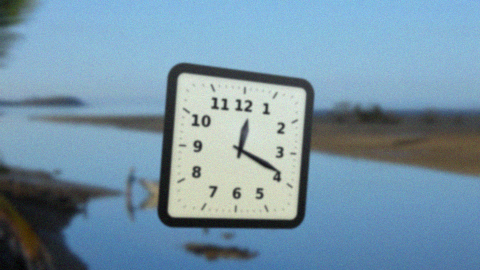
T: 12 h 19 min
